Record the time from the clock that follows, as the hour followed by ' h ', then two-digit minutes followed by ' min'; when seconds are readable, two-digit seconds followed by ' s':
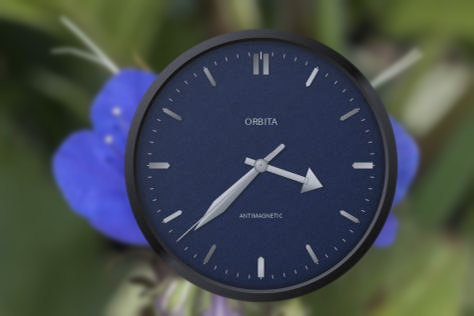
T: 3 h 37 min 38 s
